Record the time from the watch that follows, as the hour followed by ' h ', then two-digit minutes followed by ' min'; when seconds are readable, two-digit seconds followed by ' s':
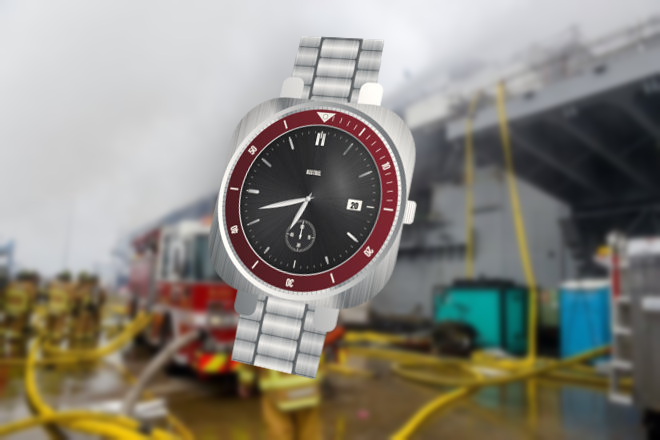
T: 6 h 42 min
